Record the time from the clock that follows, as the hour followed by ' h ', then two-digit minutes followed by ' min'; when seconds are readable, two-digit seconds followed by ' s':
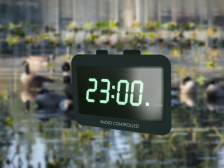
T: 23 h 00 min
